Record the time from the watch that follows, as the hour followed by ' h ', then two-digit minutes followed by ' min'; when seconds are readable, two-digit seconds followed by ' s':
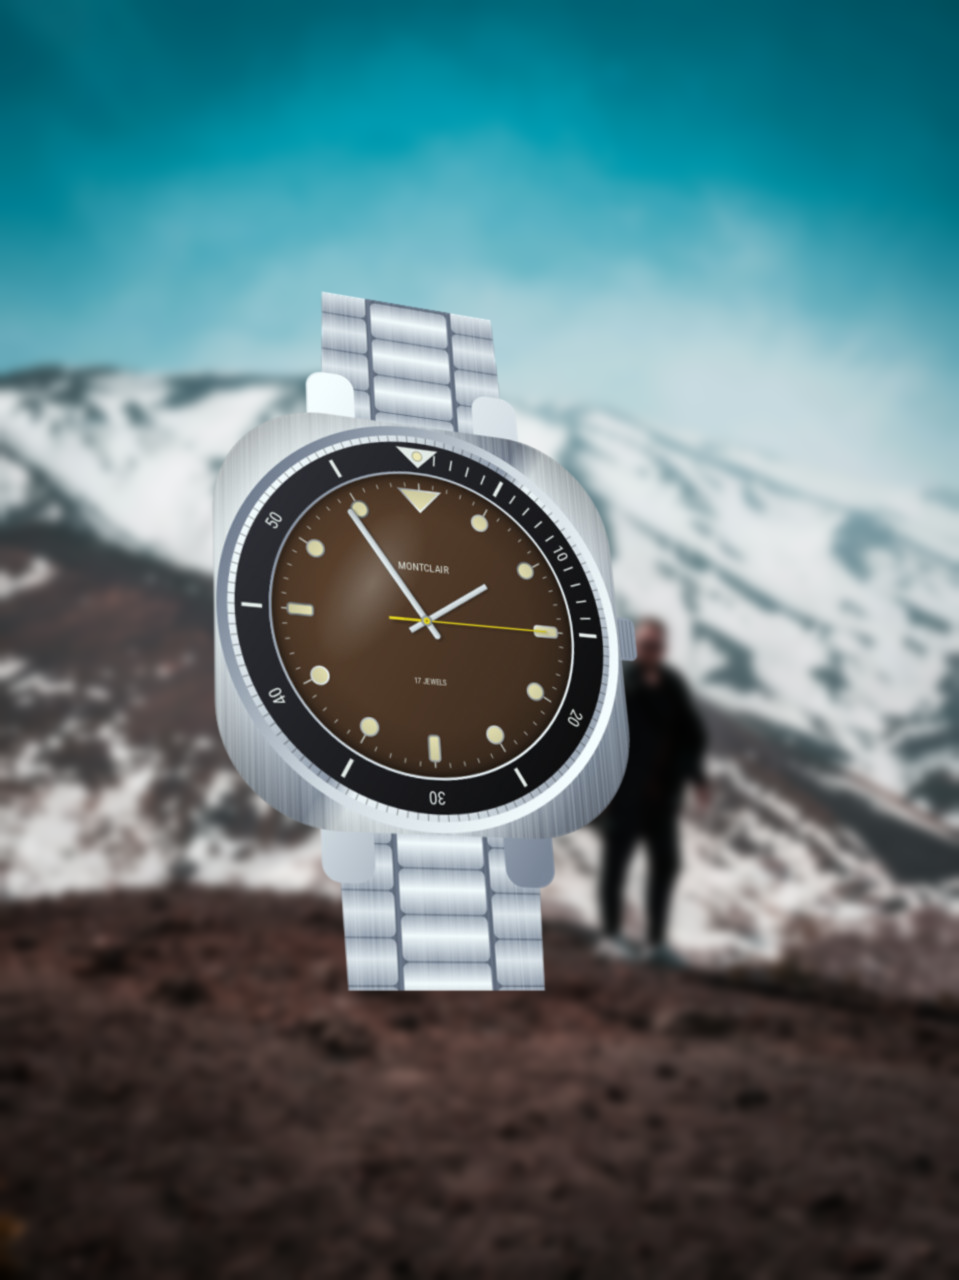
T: 1 h 54 min 15 s
